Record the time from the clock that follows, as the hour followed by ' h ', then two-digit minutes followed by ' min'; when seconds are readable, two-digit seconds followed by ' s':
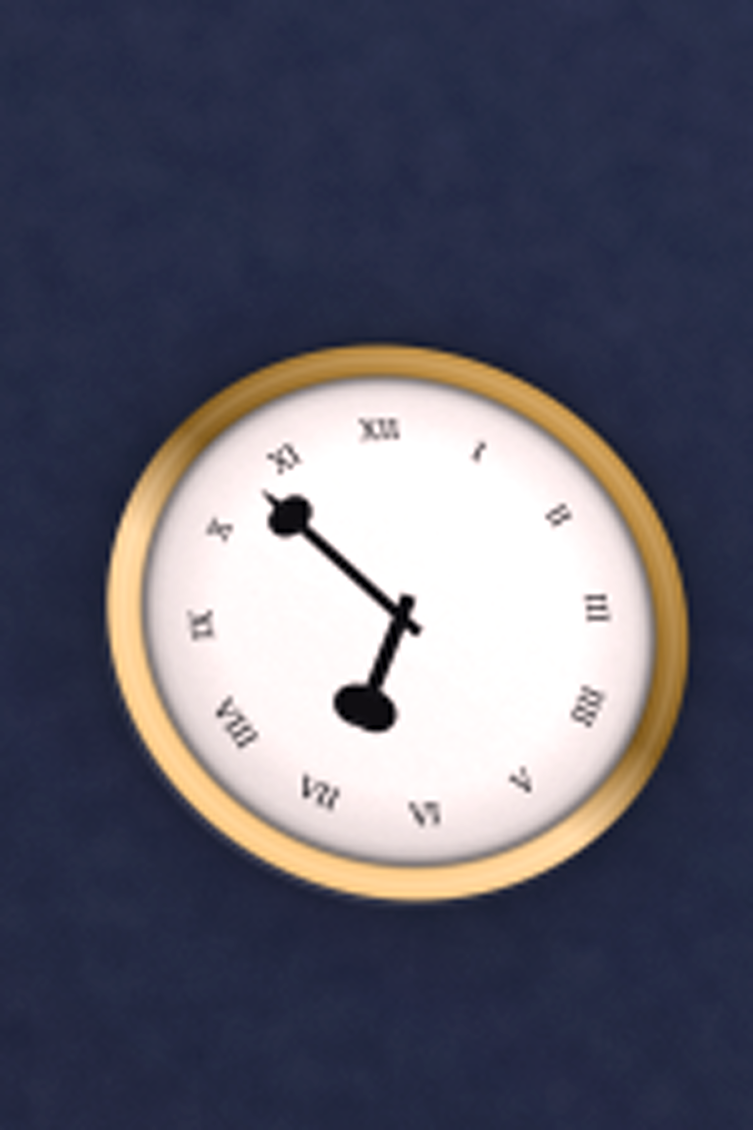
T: 6 h 53 min
